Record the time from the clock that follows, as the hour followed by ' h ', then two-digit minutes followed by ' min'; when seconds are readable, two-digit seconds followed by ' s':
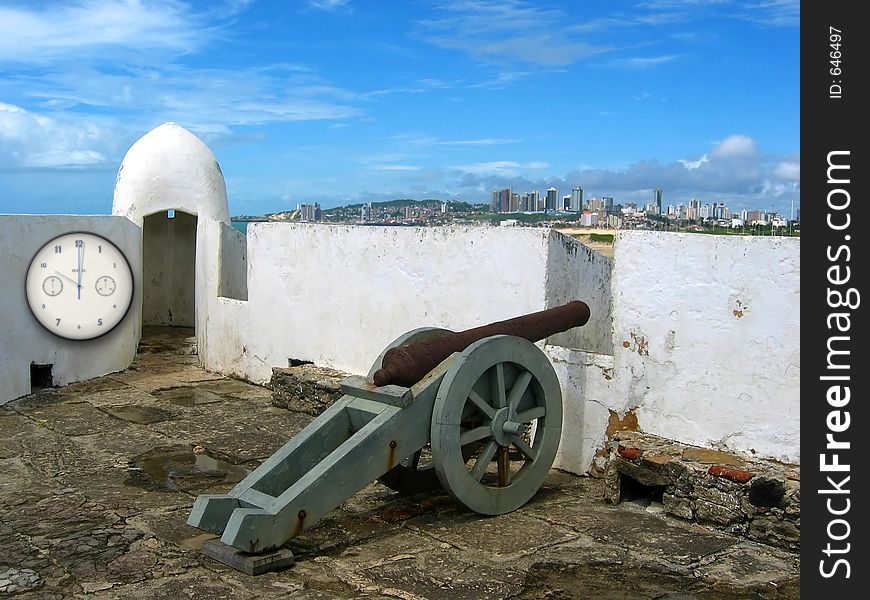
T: 10 h 01 min
